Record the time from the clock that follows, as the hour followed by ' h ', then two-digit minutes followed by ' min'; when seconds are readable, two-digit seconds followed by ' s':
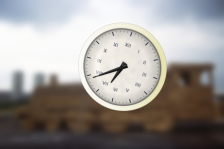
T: 6 h 39 min
